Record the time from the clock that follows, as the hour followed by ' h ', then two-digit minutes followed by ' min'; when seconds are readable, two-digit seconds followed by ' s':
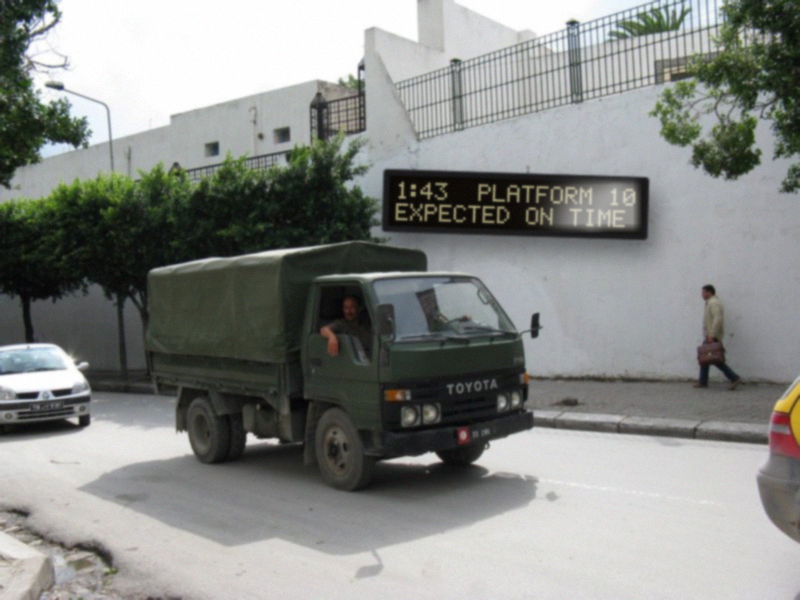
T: 1 h 43 min
